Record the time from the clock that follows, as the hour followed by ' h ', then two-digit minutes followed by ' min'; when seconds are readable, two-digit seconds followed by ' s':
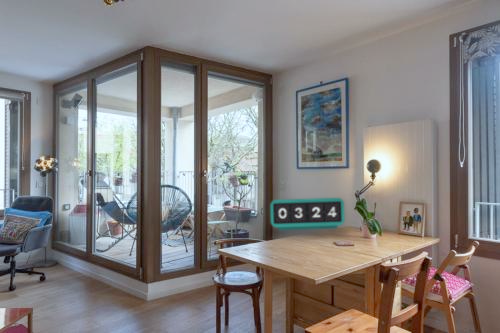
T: 3 h 24 min
